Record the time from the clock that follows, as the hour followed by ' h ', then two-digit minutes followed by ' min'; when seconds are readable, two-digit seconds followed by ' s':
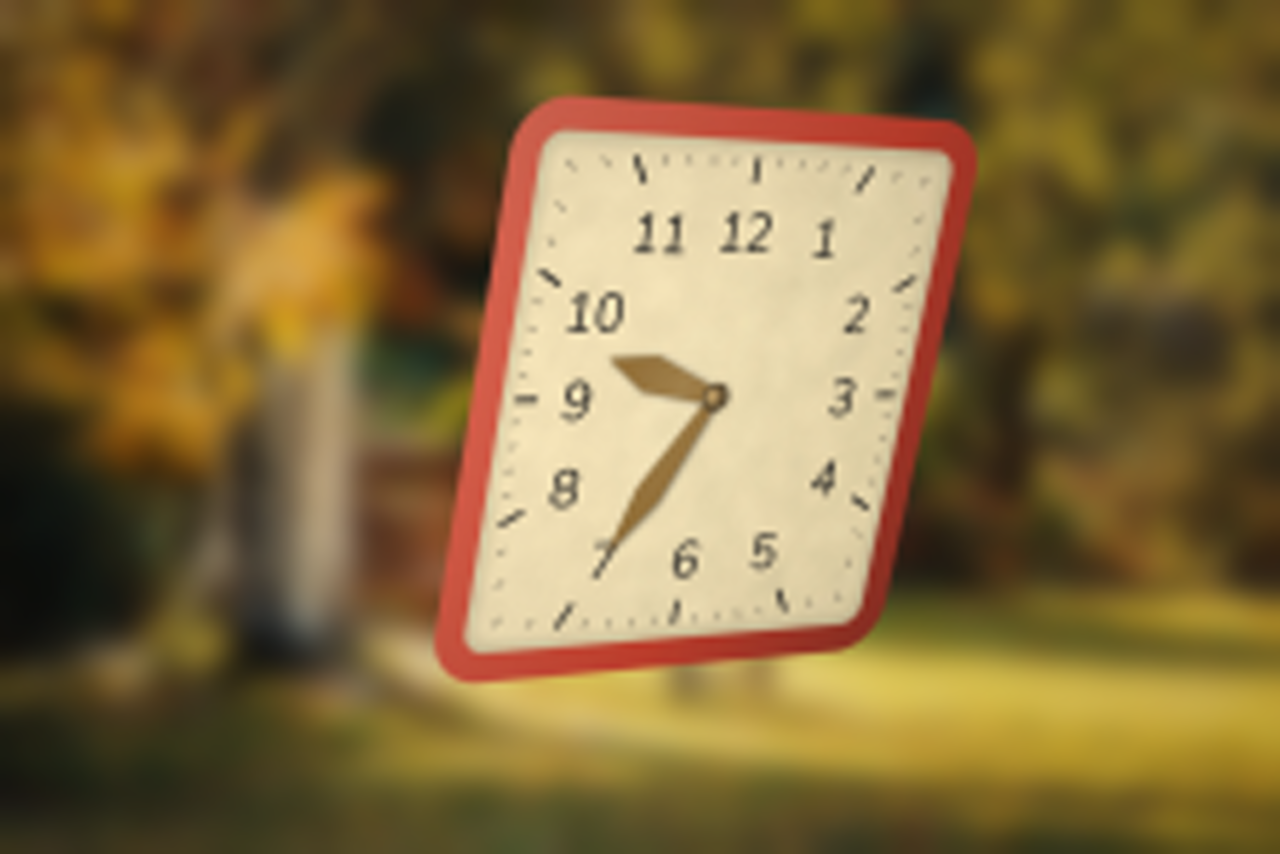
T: 9 h 35 min
